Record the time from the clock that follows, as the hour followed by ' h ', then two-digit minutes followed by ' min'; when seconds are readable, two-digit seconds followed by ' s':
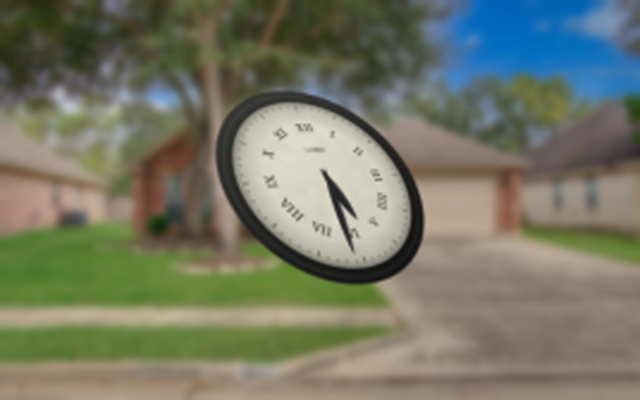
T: 5 h 31 min
